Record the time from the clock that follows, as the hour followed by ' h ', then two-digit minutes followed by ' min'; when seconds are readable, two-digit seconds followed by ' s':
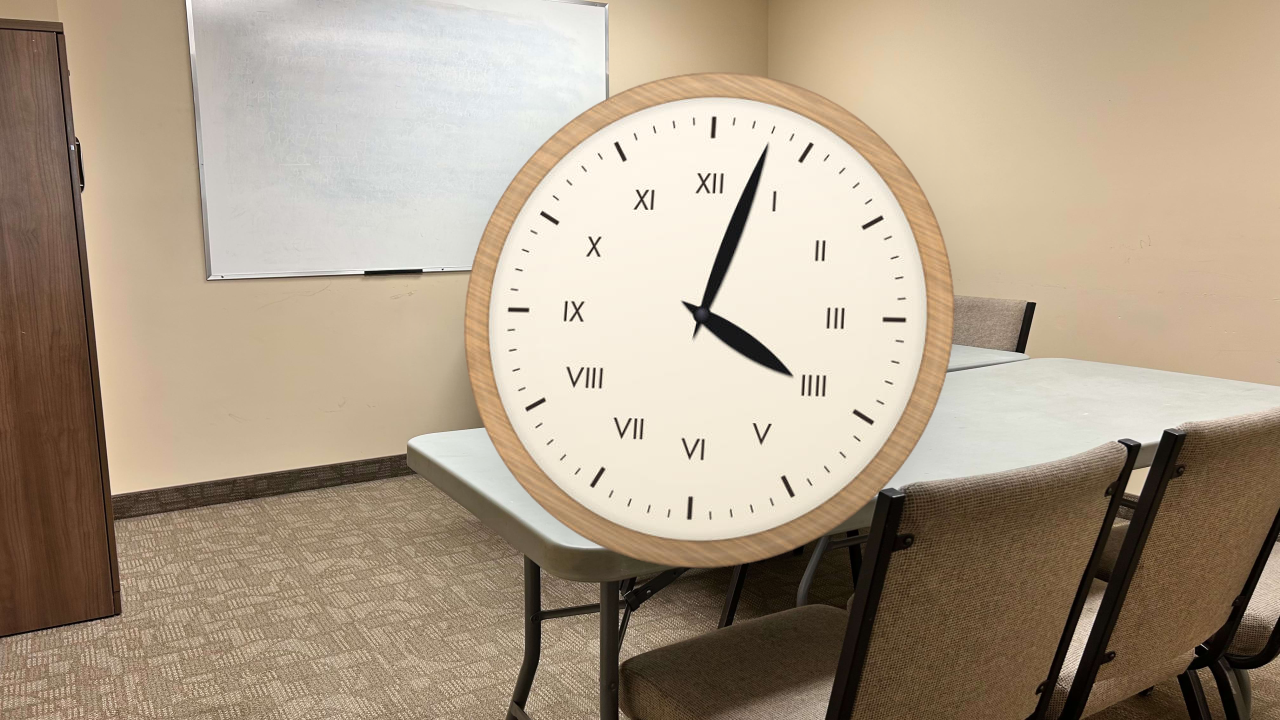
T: 4 h 03 min
